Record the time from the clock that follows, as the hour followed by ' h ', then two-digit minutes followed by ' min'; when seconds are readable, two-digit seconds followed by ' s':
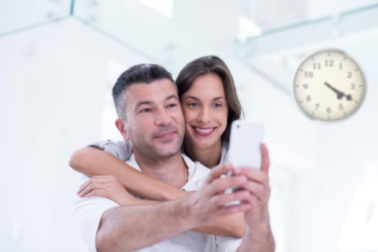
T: 4 h 20 min
